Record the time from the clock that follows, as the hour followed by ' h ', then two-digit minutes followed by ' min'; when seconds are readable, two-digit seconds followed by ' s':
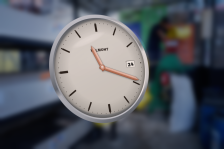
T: 11 h 19 min
